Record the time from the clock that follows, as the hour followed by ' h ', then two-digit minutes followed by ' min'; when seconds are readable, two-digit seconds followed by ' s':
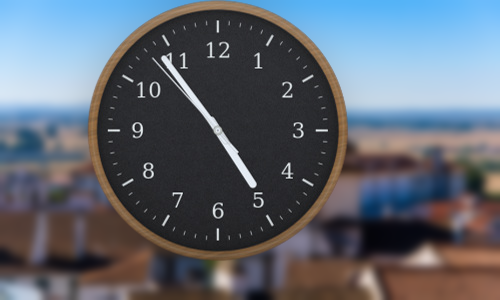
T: 4 h 53 min 53 s
